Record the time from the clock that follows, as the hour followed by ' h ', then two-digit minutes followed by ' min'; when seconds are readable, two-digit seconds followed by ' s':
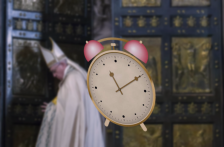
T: 11 h 10 min
